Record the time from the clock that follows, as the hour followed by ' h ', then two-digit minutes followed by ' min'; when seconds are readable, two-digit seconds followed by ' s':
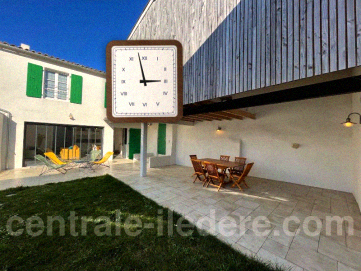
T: 2 h 58 min
